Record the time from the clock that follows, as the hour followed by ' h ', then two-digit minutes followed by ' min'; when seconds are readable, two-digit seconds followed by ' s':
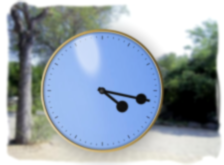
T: 4 h 17 min
